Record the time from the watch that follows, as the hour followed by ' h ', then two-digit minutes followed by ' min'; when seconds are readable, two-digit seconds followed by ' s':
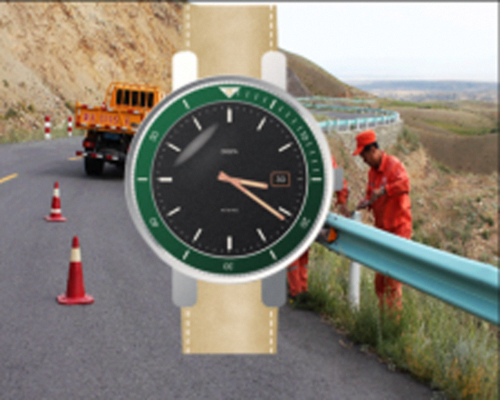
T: 3 h 21 min
